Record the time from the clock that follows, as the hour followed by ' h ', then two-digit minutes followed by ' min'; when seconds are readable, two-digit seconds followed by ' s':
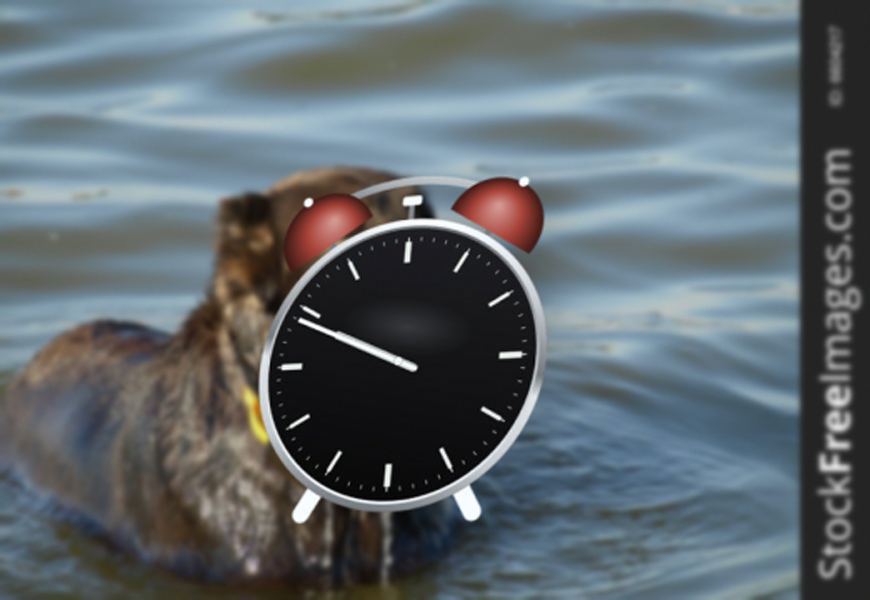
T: 9 h 49 min
